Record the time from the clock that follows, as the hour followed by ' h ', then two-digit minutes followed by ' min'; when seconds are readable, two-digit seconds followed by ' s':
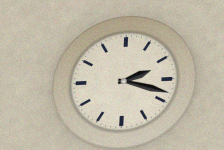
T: 2 h 18 min
